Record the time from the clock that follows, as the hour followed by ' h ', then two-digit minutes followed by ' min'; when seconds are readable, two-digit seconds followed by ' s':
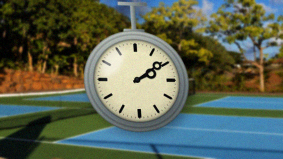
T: 2 h 09 min
